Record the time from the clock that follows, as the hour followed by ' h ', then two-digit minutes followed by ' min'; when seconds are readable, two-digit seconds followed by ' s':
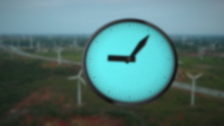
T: 9 h 06 min
